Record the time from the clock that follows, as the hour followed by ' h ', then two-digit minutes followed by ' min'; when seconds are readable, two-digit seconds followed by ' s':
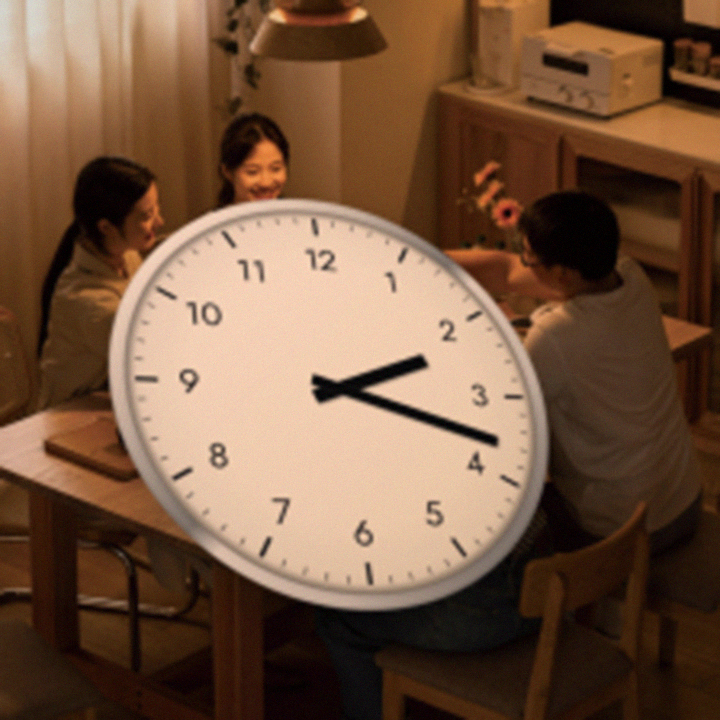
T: 2 h 18 min
